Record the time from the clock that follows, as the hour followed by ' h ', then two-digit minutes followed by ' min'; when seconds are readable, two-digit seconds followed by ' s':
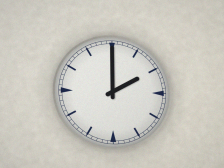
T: 2 h 00 min
